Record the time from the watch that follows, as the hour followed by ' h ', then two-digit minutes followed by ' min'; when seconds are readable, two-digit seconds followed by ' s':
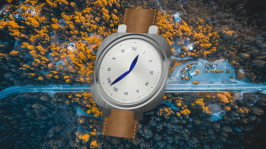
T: 12 h 38 min
